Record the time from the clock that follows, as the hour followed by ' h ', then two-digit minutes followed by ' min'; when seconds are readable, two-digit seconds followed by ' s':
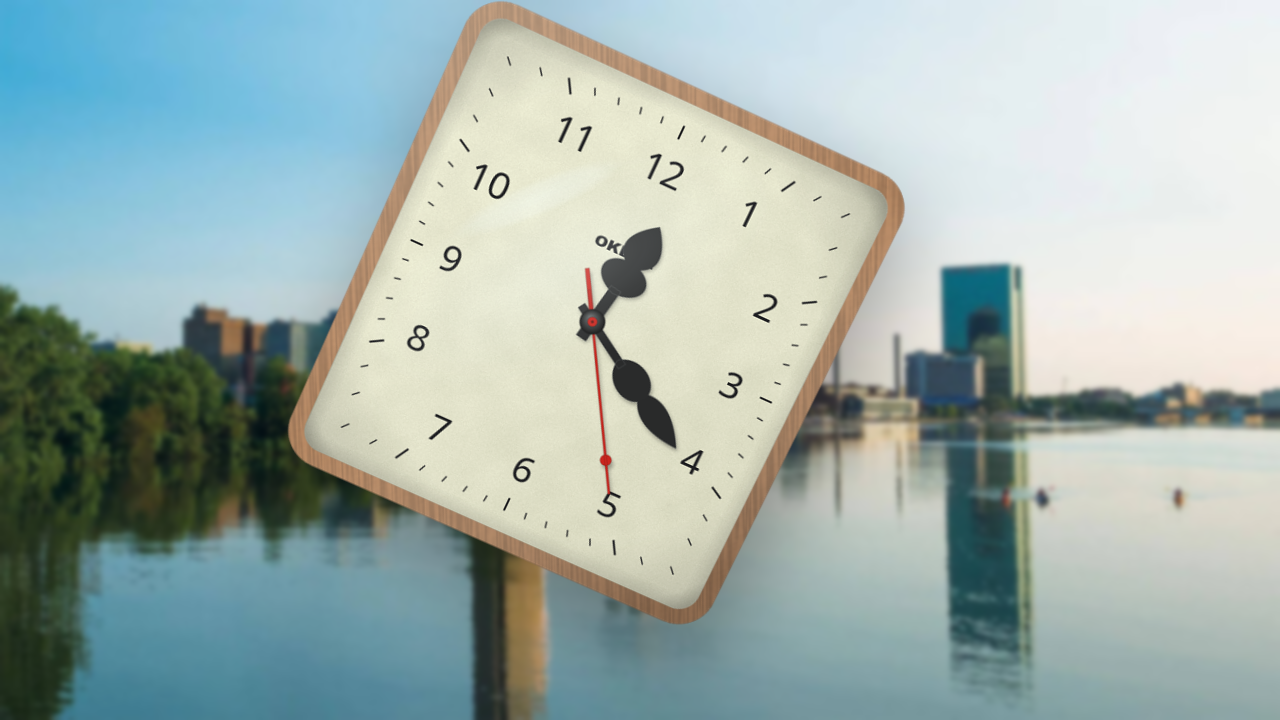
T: 12 h 20 min 25 s
